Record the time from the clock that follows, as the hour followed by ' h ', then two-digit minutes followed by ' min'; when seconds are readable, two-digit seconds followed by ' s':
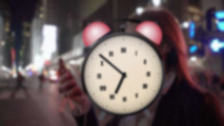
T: 6 h 52 min
